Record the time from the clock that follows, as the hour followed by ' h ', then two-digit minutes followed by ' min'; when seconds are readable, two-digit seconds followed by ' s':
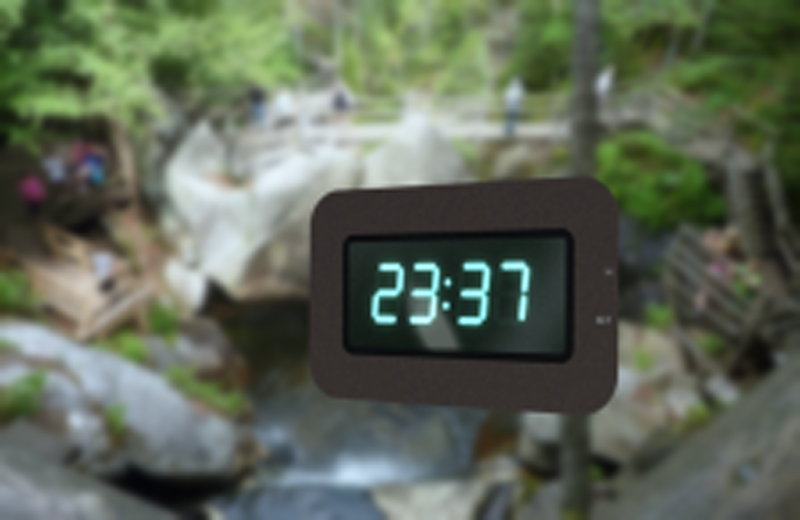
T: 23 h 37 min
